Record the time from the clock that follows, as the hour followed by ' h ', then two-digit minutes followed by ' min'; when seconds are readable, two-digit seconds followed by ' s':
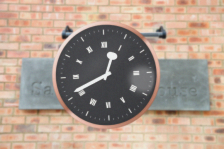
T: 12 h 41 min
